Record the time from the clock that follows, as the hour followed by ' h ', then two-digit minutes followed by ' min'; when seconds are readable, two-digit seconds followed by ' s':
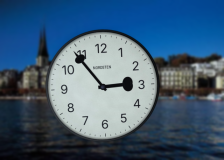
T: 2 h 54 min
